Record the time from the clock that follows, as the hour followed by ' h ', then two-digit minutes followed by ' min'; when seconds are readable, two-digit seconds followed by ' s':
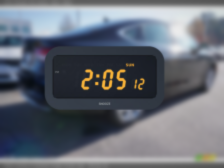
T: 2 h 05 min 12 s
